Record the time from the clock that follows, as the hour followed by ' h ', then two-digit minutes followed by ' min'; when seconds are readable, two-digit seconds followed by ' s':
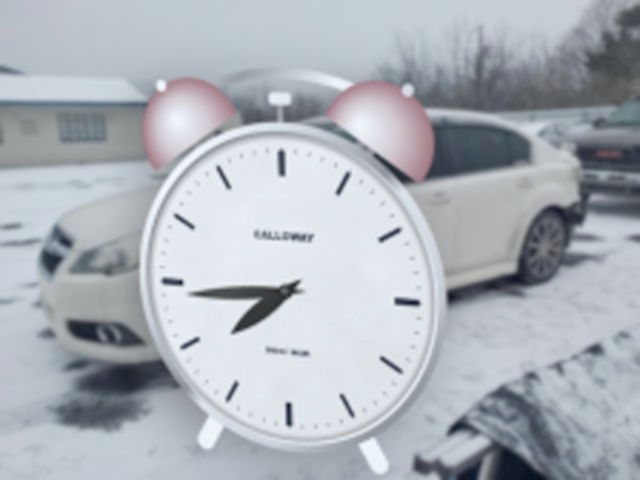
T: 7 h 44 min
